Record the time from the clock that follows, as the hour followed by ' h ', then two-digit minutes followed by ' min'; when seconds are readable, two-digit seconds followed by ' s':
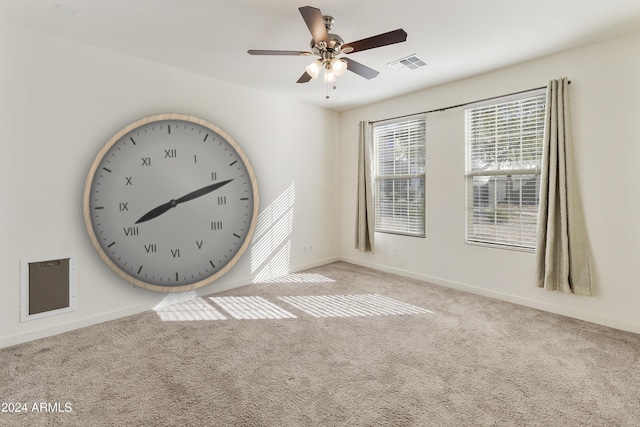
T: 8 h 12 min
